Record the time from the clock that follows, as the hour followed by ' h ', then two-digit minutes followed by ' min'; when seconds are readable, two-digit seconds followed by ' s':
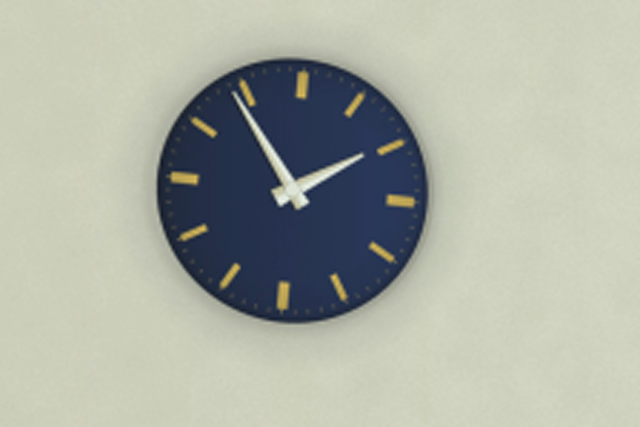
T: 1 h 54 min
